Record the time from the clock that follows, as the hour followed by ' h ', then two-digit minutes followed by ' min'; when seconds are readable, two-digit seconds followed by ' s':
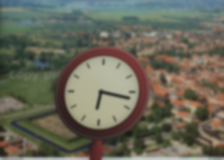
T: 6 h 17 min
